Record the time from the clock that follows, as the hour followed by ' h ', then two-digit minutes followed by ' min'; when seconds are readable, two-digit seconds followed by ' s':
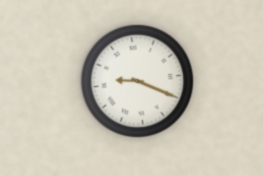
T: 9 h 20 min
